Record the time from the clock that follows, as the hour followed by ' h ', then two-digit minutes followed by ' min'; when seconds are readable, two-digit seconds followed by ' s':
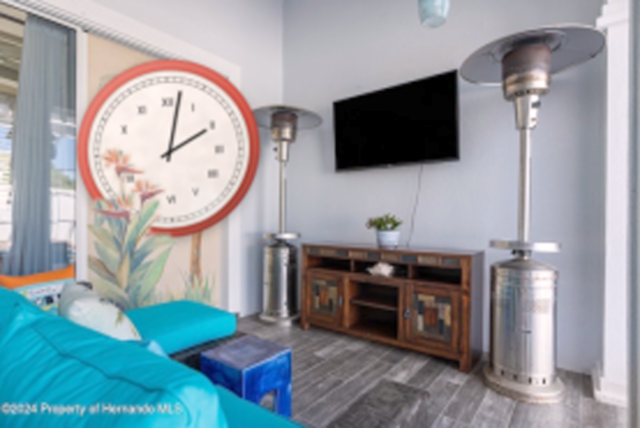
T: 2 h 02 min
